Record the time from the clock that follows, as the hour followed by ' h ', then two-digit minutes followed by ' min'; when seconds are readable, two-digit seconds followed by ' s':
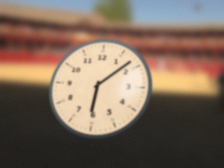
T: 6 h 08 min
